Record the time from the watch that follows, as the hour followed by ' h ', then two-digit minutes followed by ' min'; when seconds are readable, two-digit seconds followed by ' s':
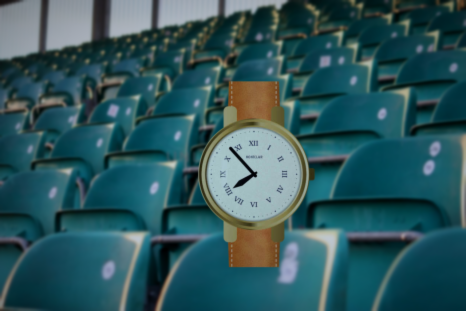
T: 7 h 53 min
